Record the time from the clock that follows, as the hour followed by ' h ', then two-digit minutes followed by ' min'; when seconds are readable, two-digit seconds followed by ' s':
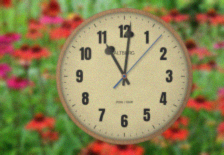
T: 11 h 01 min 07 s
